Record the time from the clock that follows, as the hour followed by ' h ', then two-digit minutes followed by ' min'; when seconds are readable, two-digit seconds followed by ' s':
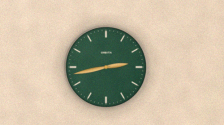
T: 2 h 43 min
